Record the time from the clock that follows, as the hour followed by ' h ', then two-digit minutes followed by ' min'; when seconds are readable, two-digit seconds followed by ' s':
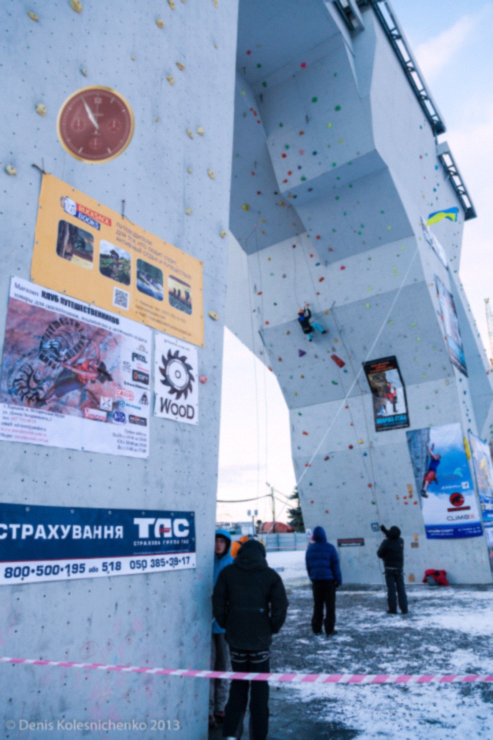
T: 10 h 55 min
